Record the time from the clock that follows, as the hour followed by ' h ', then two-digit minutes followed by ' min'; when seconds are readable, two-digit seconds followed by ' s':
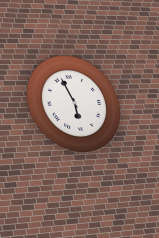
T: 5 h 57 min
